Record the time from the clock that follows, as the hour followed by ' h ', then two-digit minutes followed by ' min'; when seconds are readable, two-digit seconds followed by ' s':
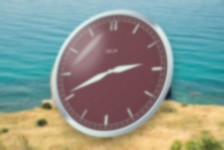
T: 2 h 41 min
